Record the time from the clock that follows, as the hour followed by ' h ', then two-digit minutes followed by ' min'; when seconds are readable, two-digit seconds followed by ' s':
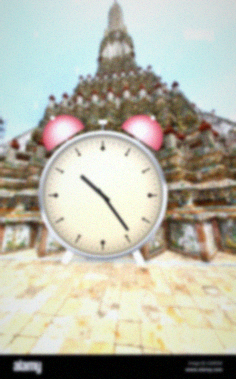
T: 10 h 24 min
